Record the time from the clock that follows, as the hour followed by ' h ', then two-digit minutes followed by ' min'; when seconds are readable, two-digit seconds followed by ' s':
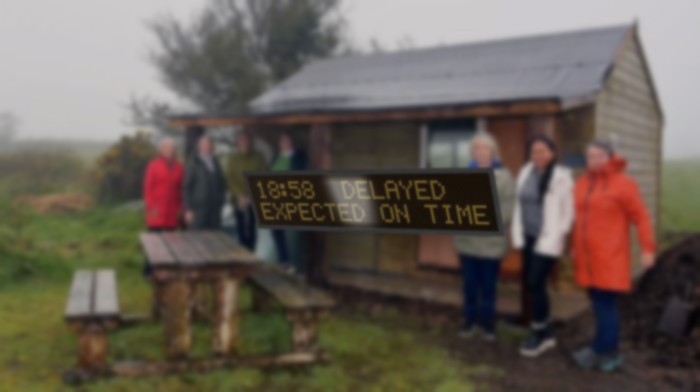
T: 18 h 58 min
